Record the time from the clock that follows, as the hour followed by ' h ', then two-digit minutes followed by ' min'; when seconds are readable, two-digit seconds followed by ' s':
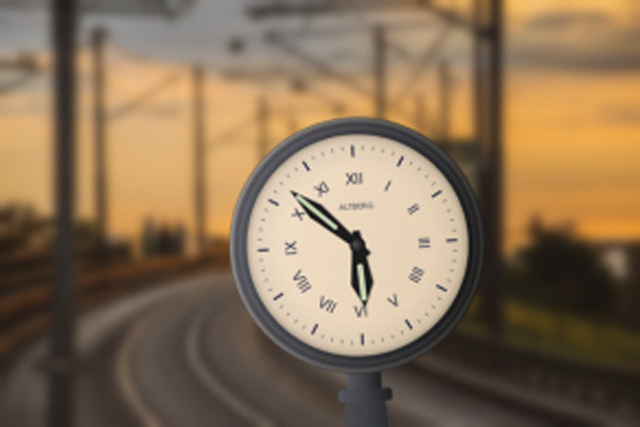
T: 5 h 52 min
